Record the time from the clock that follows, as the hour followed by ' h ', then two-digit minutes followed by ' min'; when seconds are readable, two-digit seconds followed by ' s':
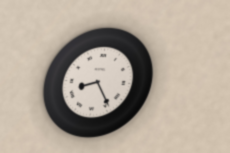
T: 8 h 24 min
